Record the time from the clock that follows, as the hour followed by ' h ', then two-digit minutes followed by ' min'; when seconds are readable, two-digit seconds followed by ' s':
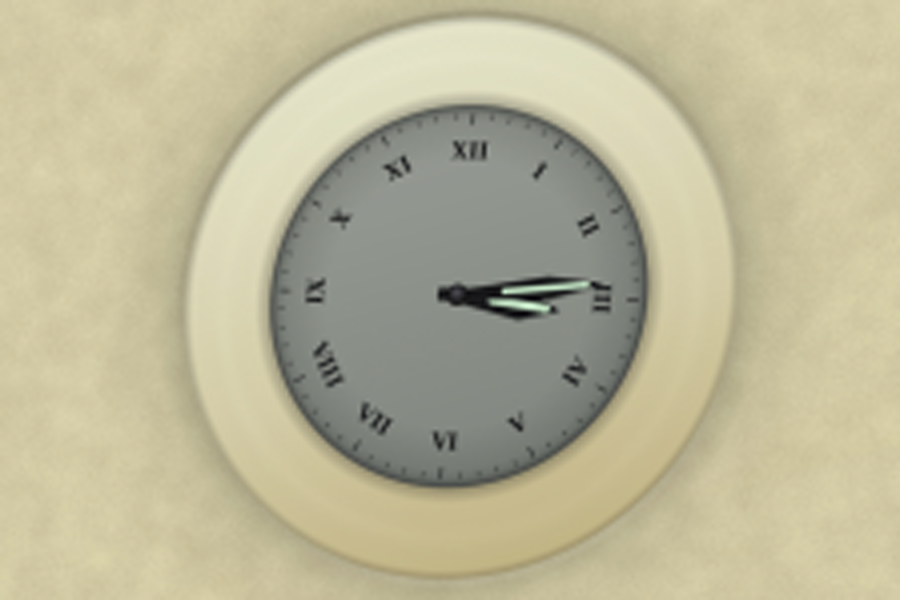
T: 3 h 14 min
